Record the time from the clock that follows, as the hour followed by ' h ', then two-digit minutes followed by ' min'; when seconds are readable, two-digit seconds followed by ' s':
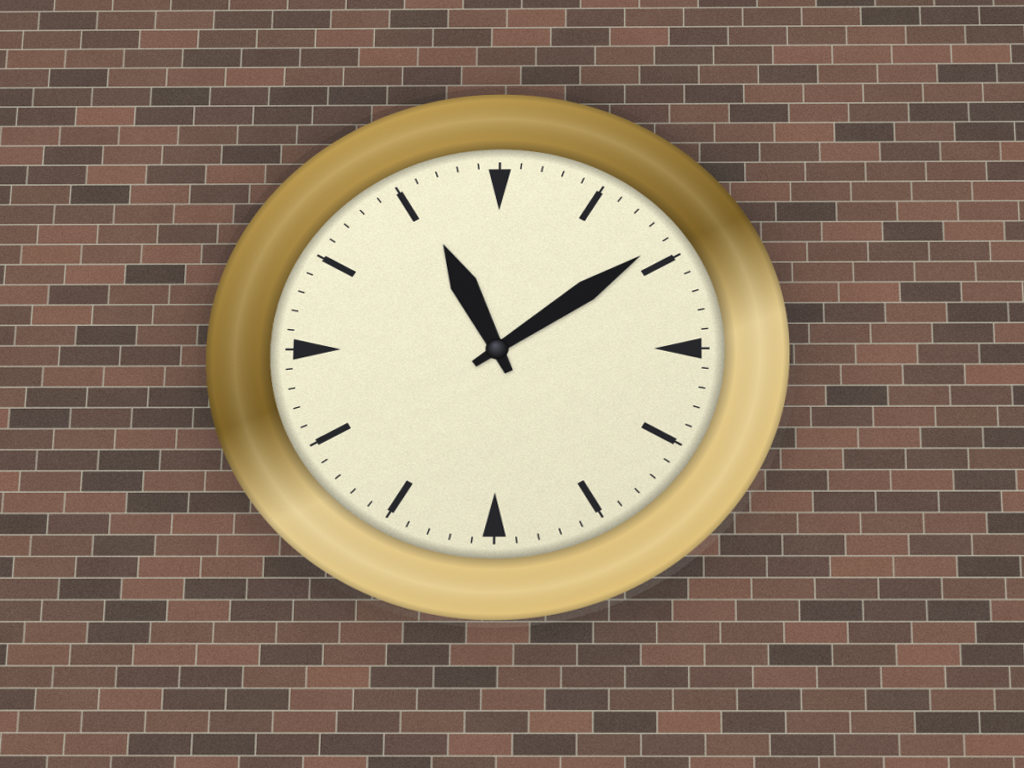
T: 11 h 09 min
